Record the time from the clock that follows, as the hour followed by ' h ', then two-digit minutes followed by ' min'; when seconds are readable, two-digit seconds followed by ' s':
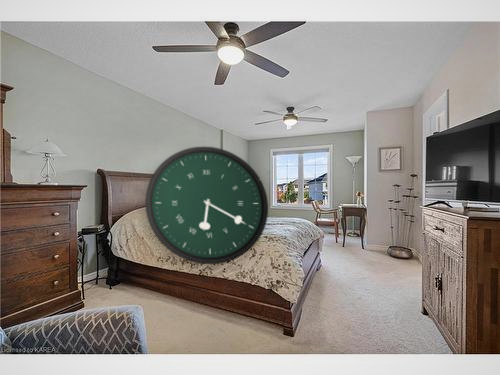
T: 6 h 20 min
